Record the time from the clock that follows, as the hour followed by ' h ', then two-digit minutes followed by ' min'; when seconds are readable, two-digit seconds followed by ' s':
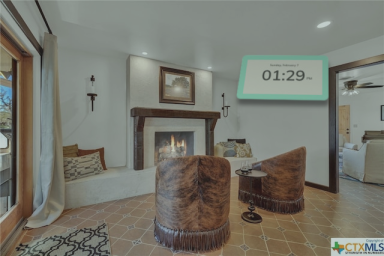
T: 1 h 29 min
